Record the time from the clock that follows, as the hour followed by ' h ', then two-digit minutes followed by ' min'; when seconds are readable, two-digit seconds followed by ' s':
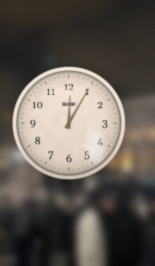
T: 12 h 05 min
